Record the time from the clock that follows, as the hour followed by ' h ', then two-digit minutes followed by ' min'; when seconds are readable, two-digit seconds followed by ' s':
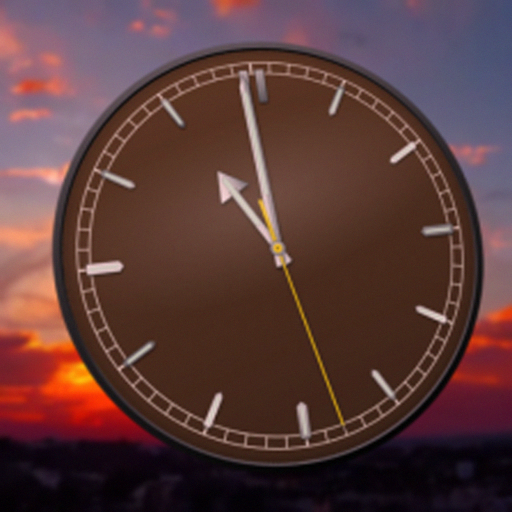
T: 10 h 59 min 28 s
